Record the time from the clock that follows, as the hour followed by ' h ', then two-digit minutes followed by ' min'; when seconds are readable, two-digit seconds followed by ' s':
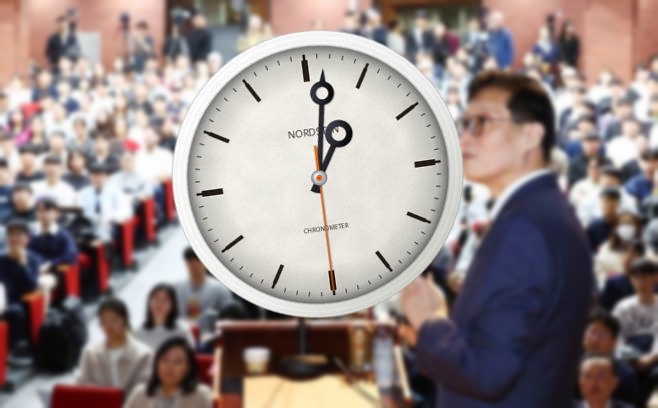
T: 1 h 01 min 30 s
